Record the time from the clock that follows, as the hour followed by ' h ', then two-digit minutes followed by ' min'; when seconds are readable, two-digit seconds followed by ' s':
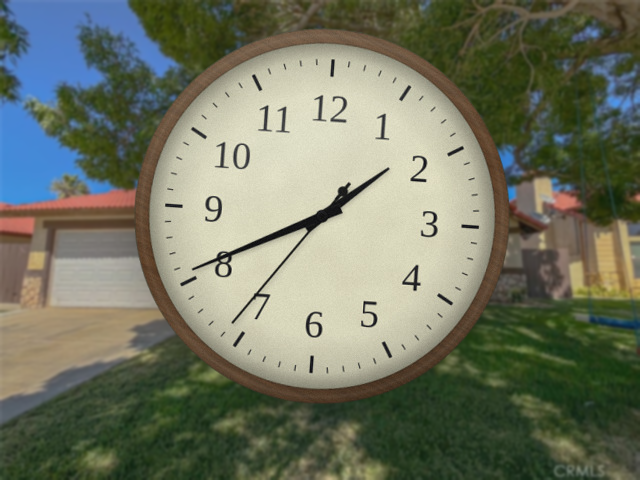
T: 1 h 40 min 36 s
